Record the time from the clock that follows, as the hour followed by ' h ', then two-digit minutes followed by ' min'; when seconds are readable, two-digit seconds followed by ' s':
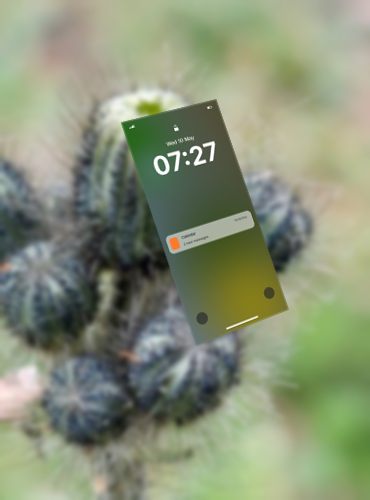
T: 7 h 27 min
